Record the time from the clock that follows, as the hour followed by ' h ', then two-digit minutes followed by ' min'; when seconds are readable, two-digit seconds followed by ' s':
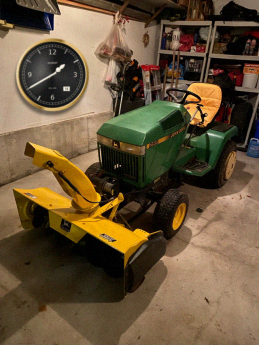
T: 1 h 40 min
